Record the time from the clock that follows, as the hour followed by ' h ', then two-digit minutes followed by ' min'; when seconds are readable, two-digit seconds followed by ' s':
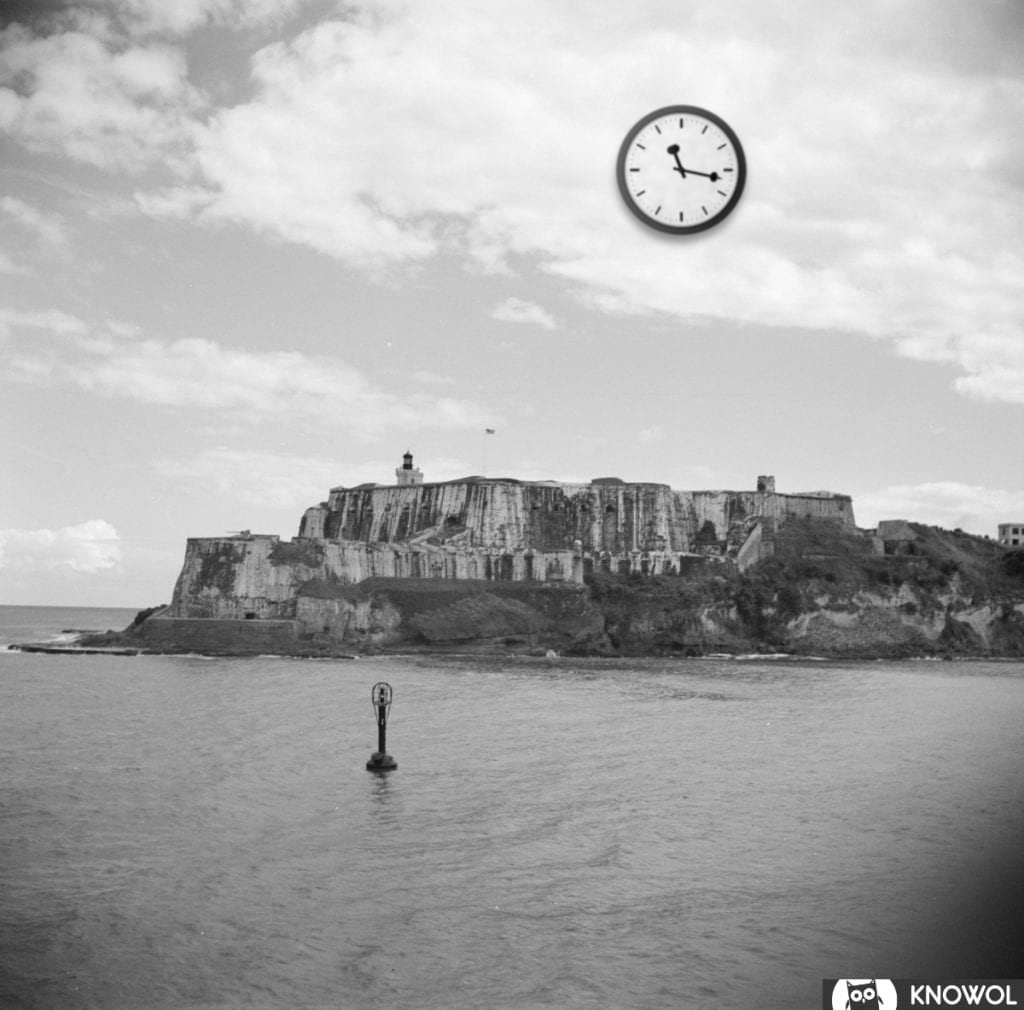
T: 11 h 17 min
